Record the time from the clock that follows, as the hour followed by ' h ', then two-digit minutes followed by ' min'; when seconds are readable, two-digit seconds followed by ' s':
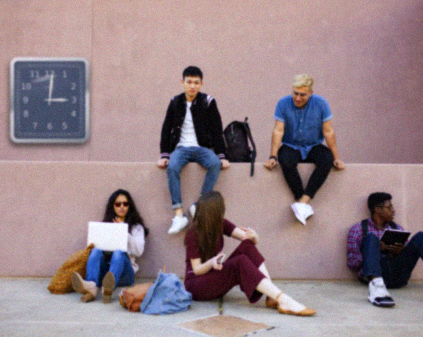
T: 3 h 01 min
